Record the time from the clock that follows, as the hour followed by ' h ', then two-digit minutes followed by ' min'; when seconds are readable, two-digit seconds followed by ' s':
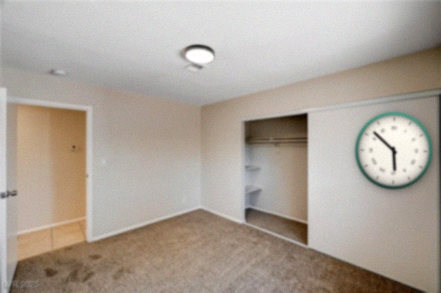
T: 5 h 52 min
